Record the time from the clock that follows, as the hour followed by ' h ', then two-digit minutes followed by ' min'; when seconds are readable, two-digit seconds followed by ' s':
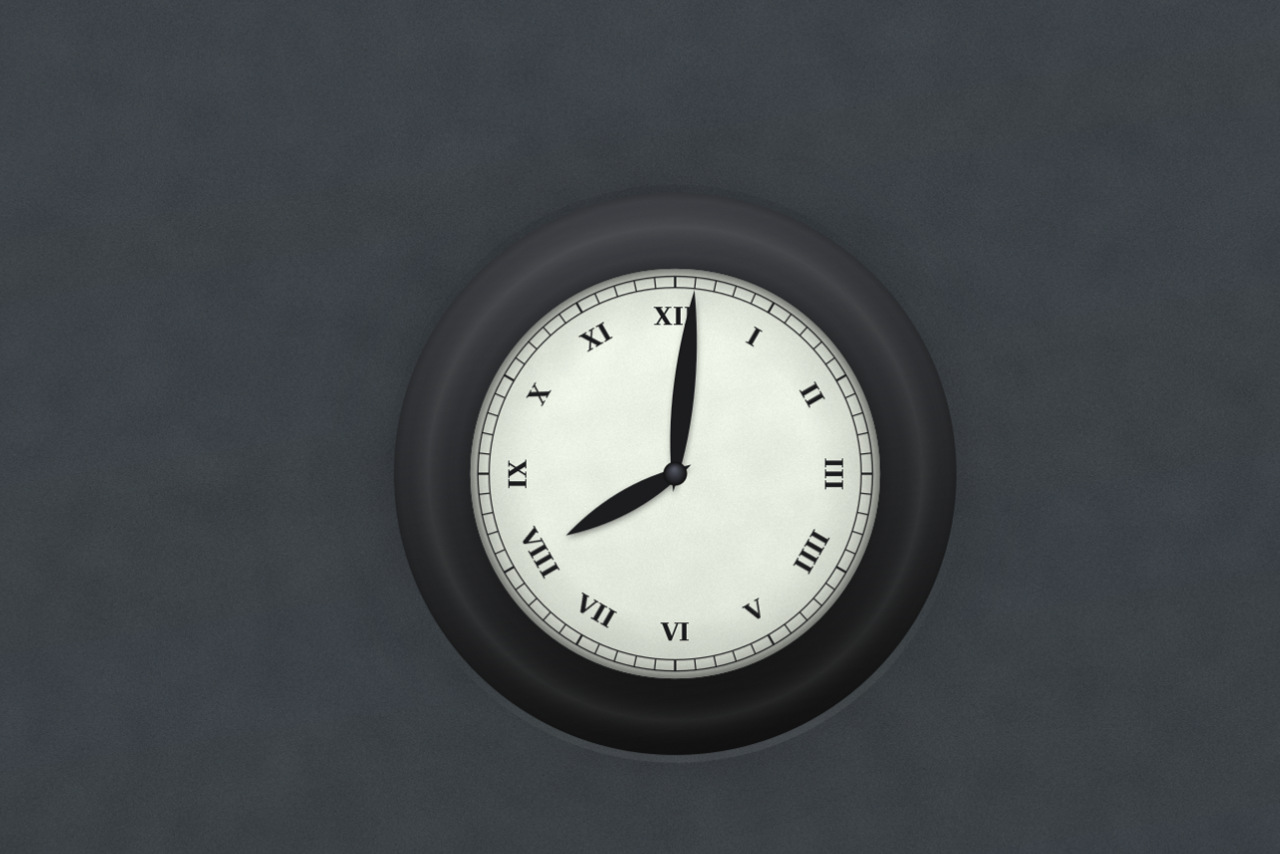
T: 8 h 01 min
